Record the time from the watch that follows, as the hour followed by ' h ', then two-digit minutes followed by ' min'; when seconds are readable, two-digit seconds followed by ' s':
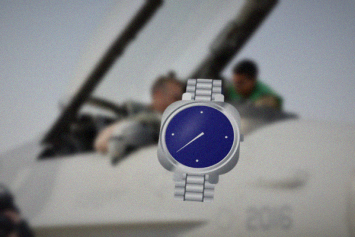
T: 7 h 38 min
